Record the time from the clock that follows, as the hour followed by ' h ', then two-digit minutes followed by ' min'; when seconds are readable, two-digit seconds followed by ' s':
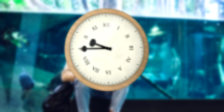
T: 9 h 45 min
